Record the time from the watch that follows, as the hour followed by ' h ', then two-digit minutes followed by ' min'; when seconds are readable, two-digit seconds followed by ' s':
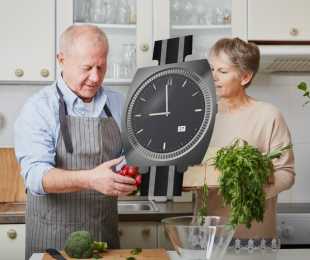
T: 8 h 59 min
